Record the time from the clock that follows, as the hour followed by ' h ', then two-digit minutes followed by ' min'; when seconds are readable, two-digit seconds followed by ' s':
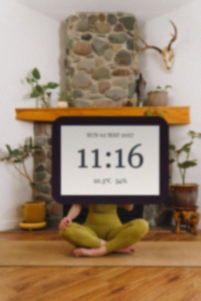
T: 11 h 16 min
